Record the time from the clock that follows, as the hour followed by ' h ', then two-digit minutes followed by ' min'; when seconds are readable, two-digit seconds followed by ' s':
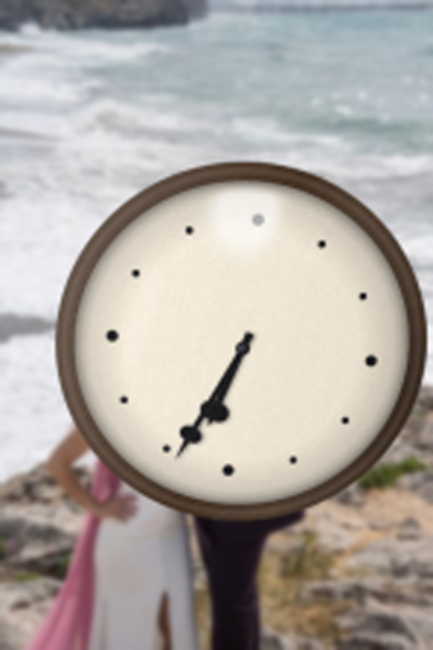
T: 6 h 34 min
